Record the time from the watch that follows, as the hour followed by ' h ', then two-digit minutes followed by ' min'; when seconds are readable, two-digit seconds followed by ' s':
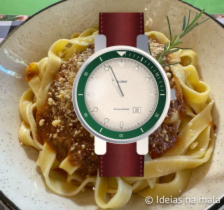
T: 10 h 56 min
